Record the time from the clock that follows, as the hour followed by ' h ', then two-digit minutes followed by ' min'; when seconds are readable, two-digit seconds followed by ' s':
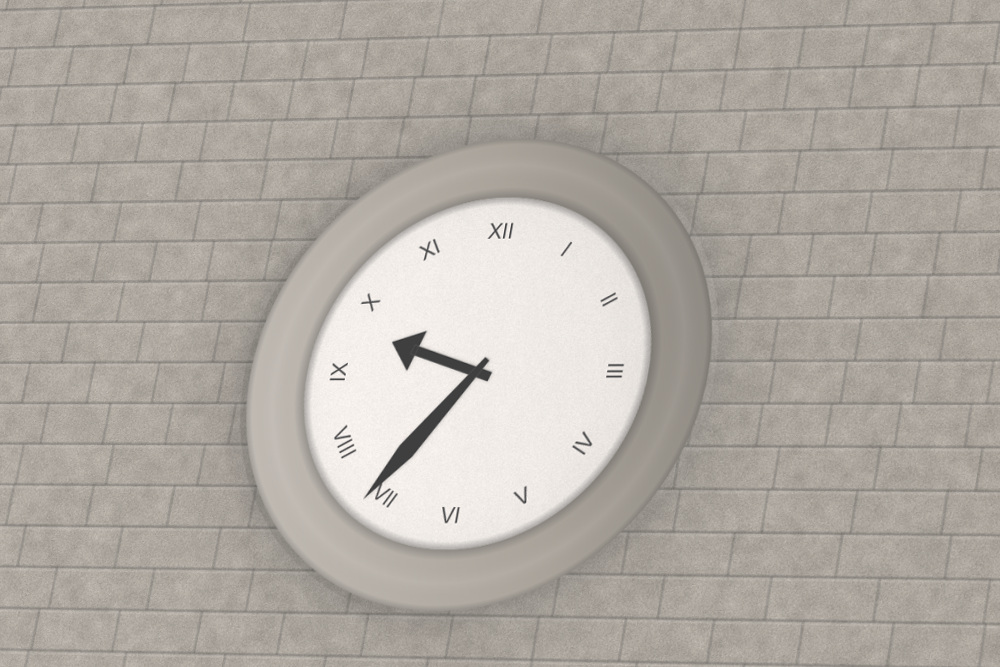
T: 9 h 36 min
